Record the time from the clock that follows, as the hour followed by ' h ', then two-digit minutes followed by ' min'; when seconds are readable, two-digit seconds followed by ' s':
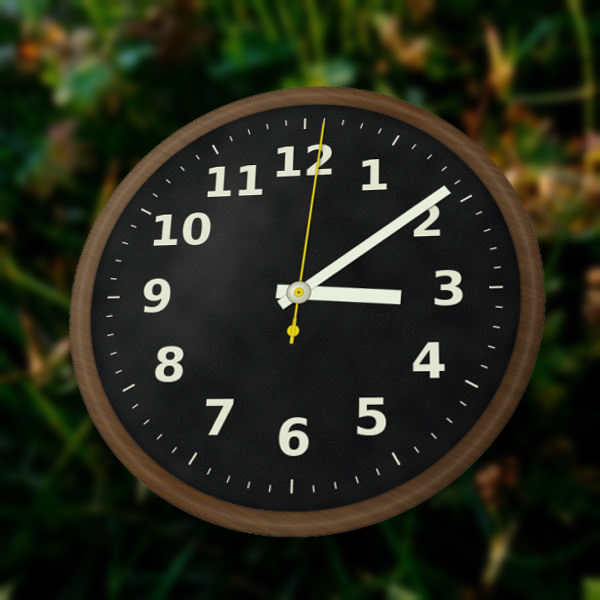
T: 3 h 09 min 01 s
